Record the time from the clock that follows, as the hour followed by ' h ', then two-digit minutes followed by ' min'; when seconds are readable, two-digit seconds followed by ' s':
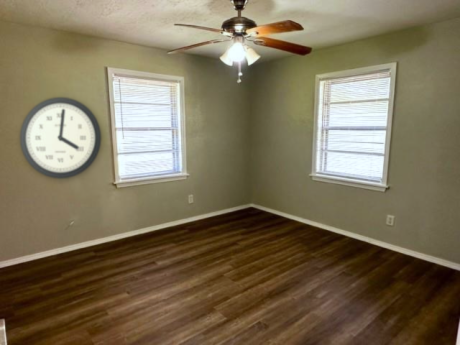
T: 4 h 01 min
